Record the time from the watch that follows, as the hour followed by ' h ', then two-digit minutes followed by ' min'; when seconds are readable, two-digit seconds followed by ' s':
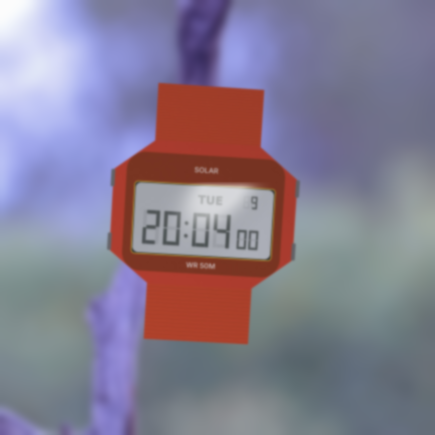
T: 20 h 04 min 00 s
